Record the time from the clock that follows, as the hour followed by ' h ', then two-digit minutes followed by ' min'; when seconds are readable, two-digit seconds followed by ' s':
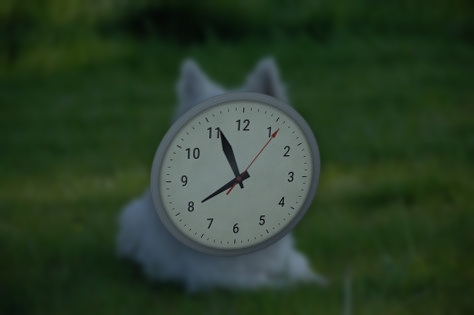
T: 7 h 56 min 06 s
